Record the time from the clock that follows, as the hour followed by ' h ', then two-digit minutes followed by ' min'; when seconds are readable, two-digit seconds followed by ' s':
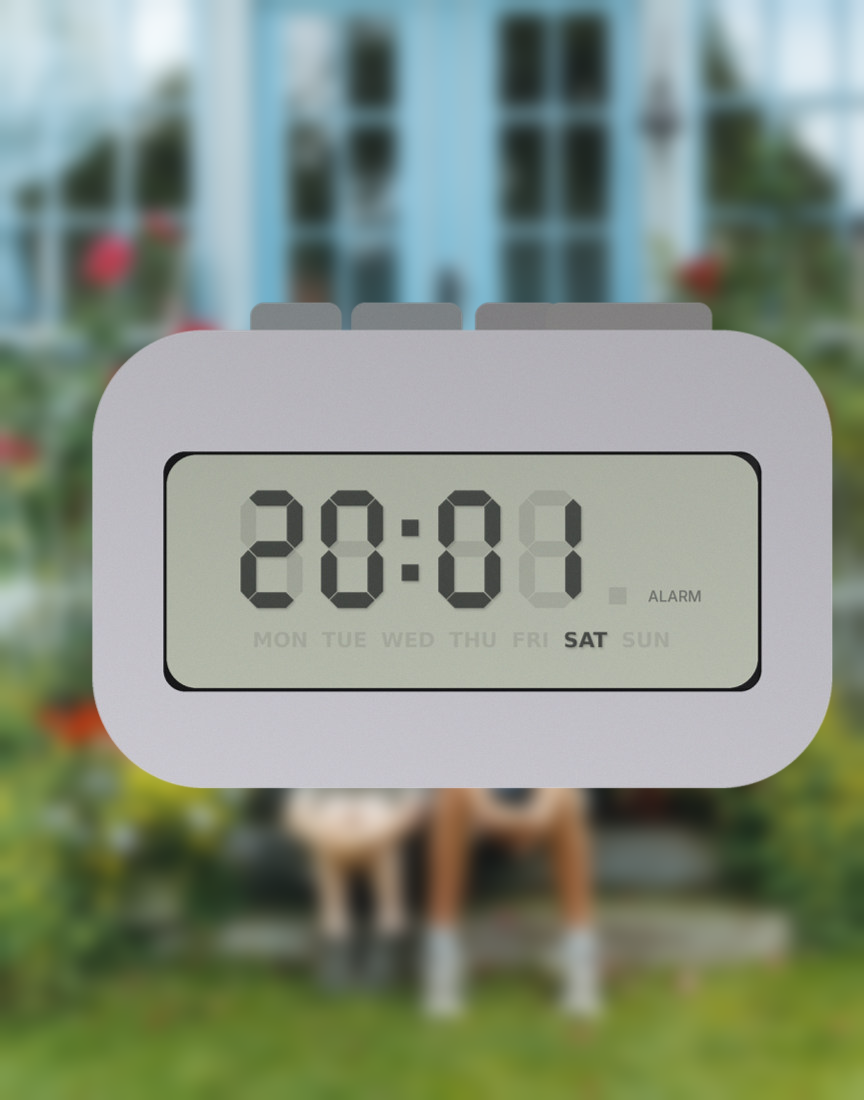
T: 20 h 01 min
